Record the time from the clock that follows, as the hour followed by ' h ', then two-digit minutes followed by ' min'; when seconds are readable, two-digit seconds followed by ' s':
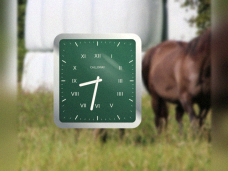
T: 8 h 32 min
